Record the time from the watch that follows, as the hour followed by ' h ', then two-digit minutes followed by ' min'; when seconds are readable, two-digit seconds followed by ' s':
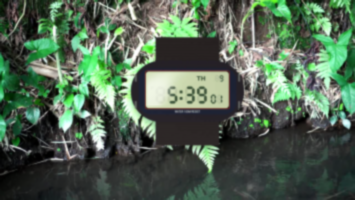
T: 5 h 39 min
